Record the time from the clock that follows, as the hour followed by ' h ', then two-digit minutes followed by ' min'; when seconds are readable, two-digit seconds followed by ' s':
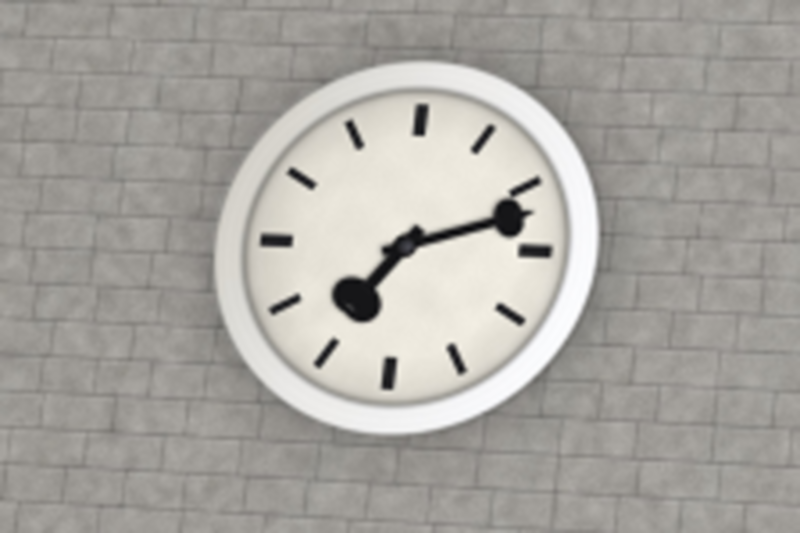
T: 7 h 12 min
